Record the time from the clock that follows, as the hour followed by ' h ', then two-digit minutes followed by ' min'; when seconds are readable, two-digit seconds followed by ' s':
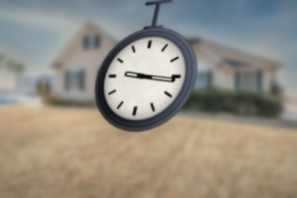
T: 9 h 16 min
